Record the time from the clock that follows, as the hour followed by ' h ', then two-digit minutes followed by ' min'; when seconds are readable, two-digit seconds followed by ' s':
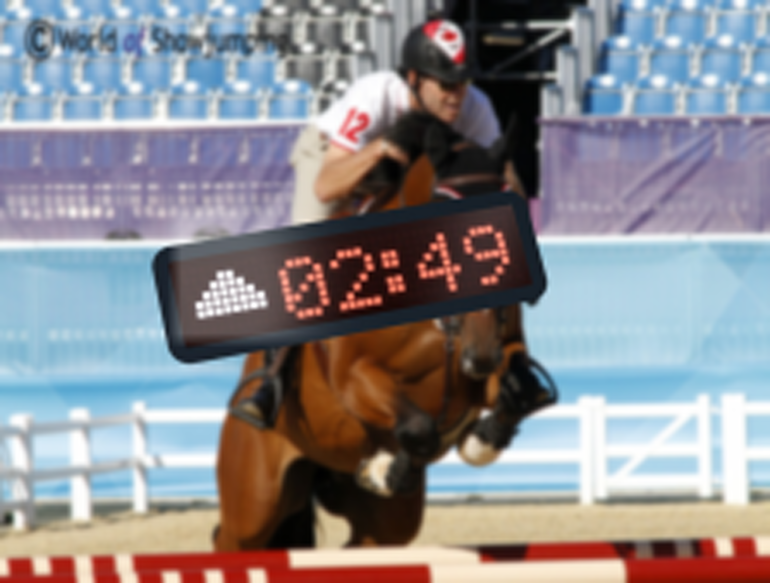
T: 2 h 49 min
